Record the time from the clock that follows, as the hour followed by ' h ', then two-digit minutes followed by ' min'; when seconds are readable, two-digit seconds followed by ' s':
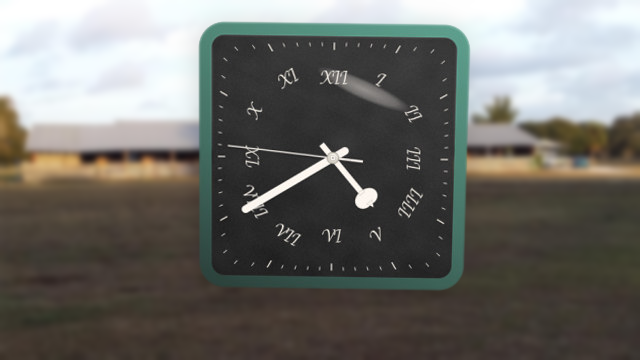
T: 4 h 39 min 46 s
